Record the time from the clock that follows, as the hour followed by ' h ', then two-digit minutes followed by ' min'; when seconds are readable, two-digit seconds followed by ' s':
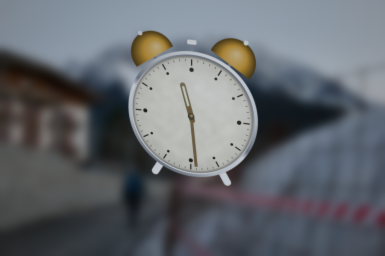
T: 11 h 29 min
